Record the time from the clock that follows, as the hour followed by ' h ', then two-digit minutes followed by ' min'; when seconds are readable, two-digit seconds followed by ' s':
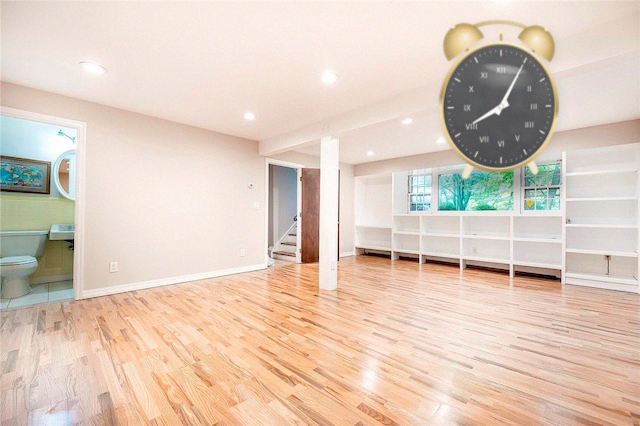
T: 8 h 05 min
